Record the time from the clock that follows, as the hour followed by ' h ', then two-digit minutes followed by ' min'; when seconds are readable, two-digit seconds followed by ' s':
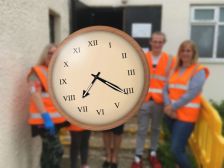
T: 7 h 21 min
